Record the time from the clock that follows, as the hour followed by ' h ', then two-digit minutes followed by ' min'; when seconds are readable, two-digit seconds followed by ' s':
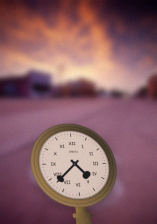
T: 4 h 38 min
